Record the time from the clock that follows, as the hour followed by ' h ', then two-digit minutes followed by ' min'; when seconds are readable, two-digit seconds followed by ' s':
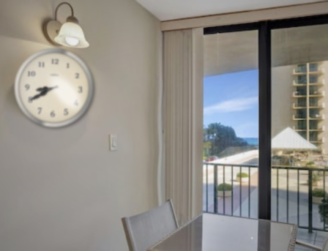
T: 8 h 40 min
